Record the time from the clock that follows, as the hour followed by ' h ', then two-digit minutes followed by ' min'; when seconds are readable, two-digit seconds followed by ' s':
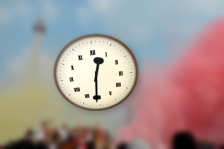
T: 12 h 31 min
